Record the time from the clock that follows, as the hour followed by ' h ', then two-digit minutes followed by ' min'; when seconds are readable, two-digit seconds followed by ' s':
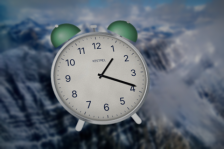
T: 1 h 19 min
